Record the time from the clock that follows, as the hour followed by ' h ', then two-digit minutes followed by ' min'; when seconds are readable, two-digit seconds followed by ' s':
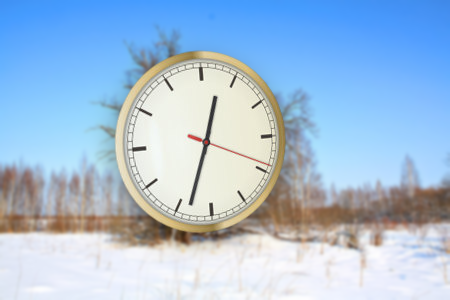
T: 12 h 33 min 19 s
